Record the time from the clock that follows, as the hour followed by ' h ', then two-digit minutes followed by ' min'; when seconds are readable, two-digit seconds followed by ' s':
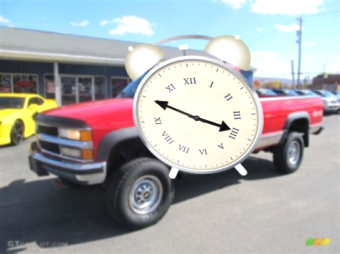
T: 3 h 50 min
